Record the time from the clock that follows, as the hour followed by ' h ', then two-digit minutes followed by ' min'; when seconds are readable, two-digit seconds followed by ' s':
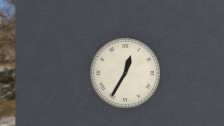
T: 12 h 35 min
